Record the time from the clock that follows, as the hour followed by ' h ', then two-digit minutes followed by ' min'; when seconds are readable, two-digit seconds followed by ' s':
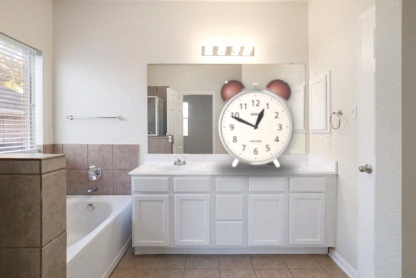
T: 12 h 49 min
